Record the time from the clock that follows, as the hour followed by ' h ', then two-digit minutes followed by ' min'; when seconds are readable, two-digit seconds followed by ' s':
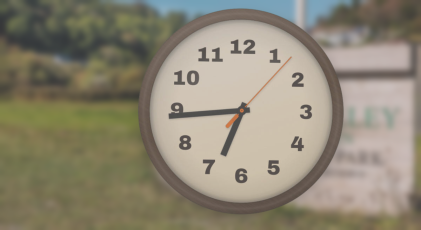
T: 6 h 44 min 07 s
